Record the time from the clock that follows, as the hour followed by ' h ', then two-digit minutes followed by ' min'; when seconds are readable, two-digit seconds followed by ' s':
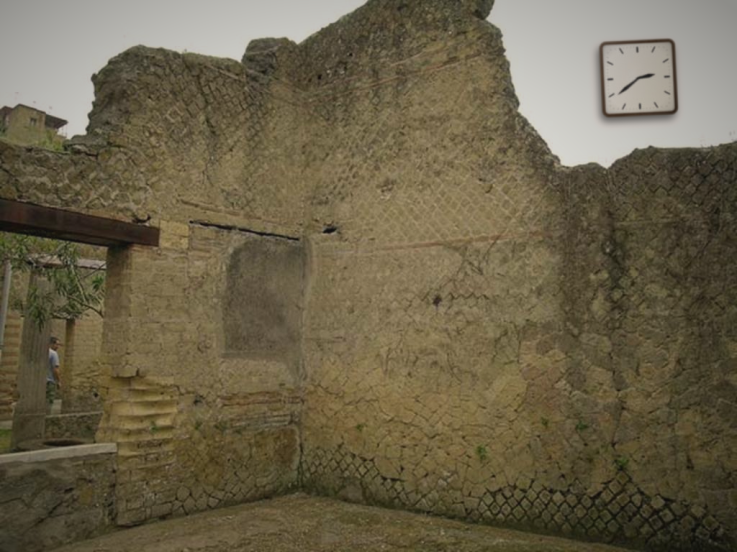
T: 2 h 39 min
